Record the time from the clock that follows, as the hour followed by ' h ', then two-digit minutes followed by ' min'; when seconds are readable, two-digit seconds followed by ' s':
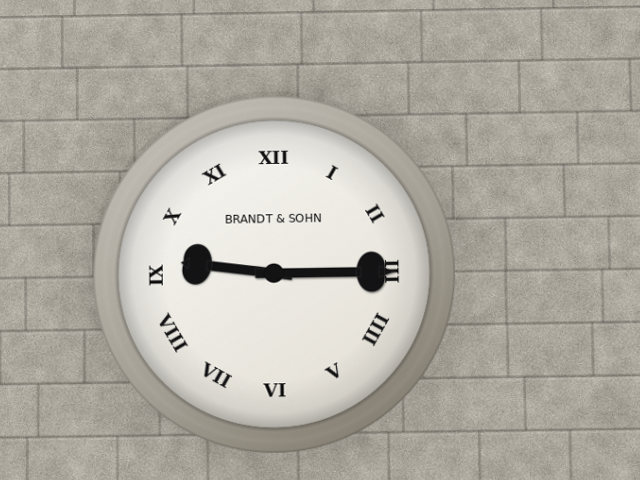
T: 9 h 15 min
